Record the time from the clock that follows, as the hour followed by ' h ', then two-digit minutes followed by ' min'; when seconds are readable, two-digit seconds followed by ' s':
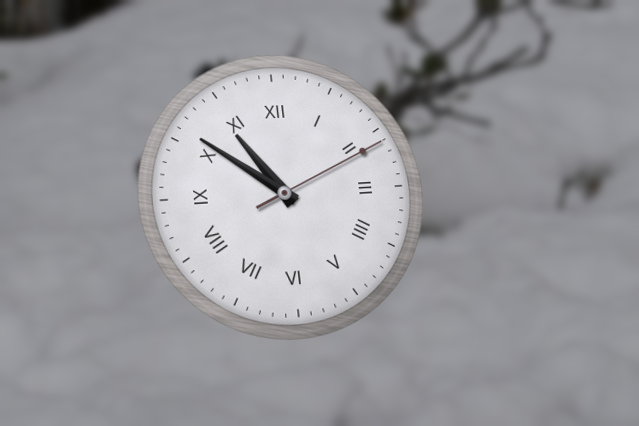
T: 10 h 51 min 11 s
